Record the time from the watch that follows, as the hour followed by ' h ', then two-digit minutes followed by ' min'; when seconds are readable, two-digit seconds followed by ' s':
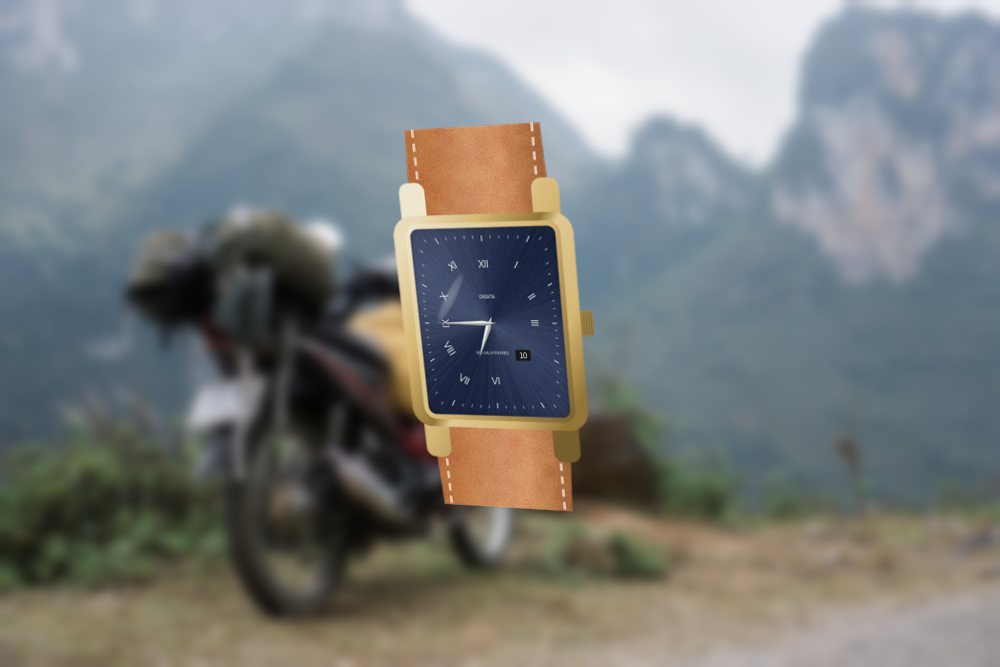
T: 6 h 45 min
